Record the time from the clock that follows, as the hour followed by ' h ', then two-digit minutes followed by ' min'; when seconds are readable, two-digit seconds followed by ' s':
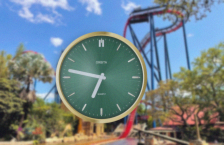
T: 6 h 47 min
